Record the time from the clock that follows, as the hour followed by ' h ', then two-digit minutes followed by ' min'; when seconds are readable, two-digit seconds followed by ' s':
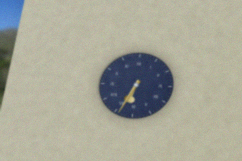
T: 6 h 34 min
